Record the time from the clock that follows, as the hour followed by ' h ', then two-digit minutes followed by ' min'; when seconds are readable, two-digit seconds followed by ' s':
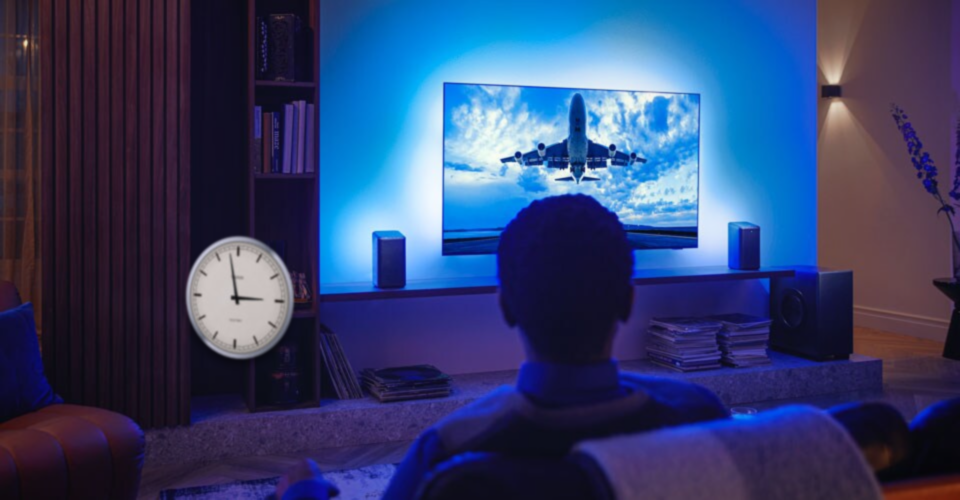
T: 2 h 58 min
